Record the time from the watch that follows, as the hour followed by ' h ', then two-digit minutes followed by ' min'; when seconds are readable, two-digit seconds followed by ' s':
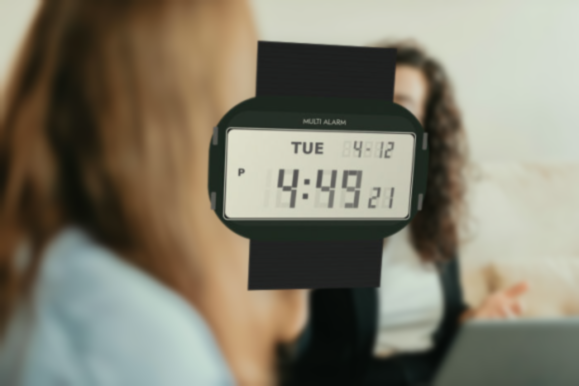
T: 4 h 49 min 21 s
